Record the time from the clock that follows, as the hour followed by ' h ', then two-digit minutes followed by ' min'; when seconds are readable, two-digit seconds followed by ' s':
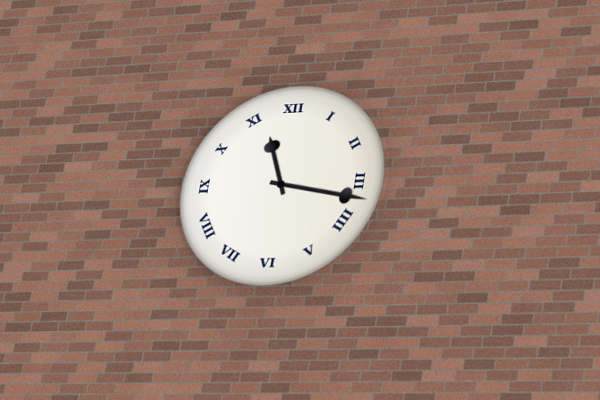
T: 11 h 17 min
